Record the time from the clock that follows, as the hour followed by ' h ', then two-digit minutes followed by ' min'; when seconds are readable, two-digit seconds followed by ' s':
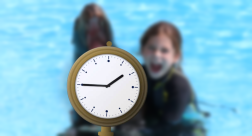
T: 1 h 45 min
